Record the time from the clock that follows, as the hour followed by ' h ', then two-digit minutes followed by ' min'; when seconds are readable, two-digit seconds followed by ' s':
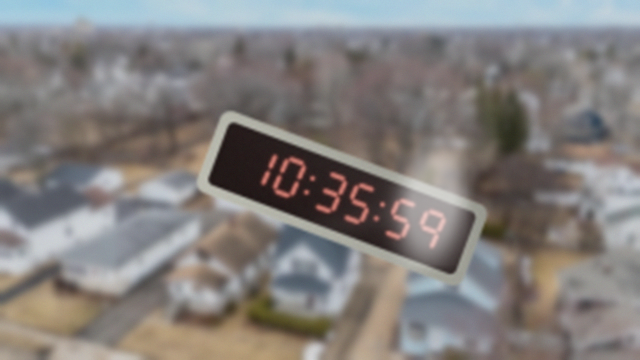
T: 10 h 35 min 59 s
